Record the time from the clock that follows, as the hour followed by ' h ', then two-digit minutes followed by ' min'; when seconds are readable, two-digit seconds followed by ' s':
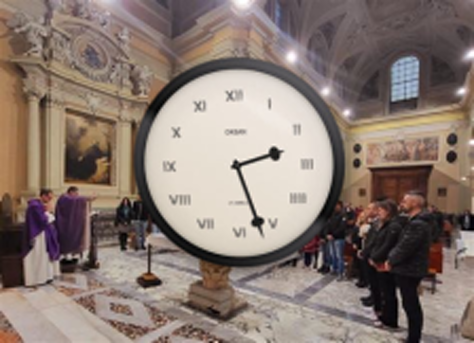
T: 2 h 27 min
